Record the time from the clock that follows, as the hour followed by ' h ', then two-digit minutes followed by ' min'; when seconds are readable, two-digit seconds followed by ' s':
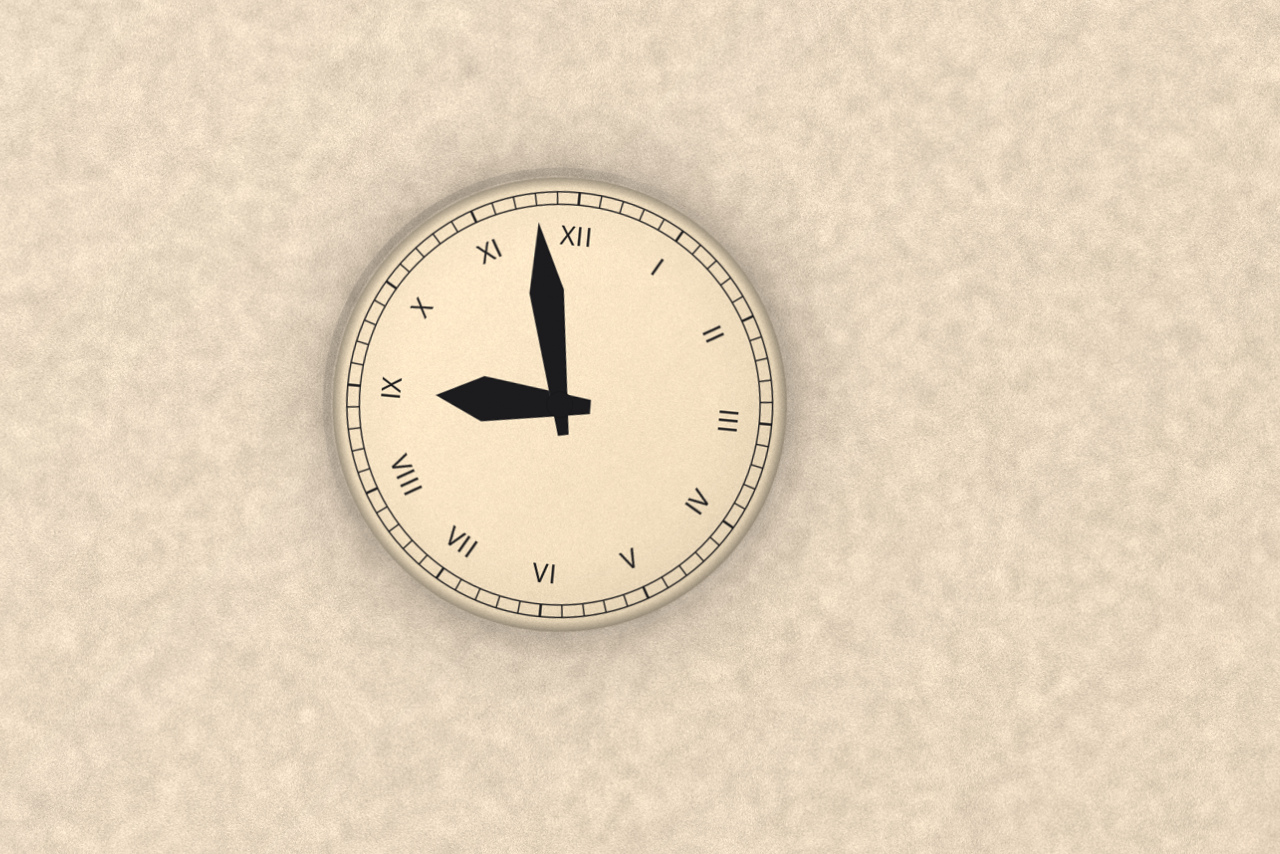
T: 8 h 58 min
